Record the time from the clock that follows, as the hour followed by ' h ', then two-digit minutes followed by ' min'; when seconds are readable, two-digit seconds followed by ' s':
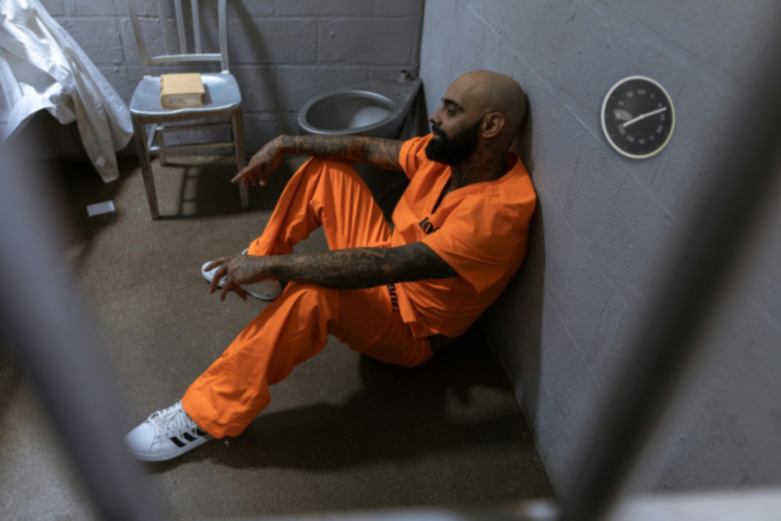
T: 8 h 12 min
